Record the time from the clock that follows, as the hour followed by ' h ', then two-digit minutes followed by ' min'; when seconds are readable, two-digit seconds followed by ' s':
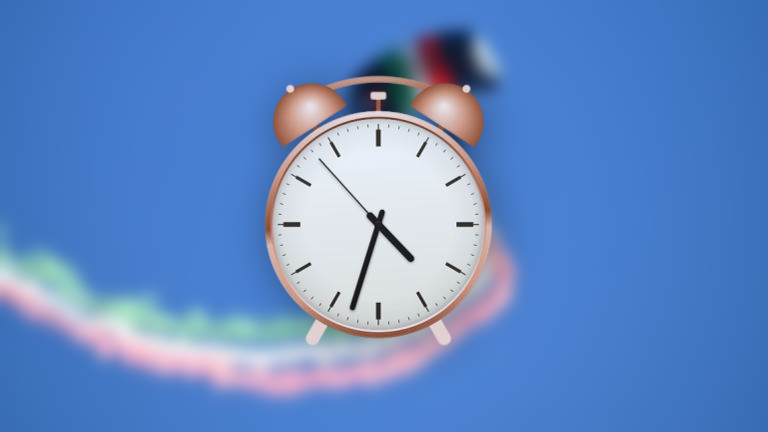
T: 4 h 32 min 53 s
